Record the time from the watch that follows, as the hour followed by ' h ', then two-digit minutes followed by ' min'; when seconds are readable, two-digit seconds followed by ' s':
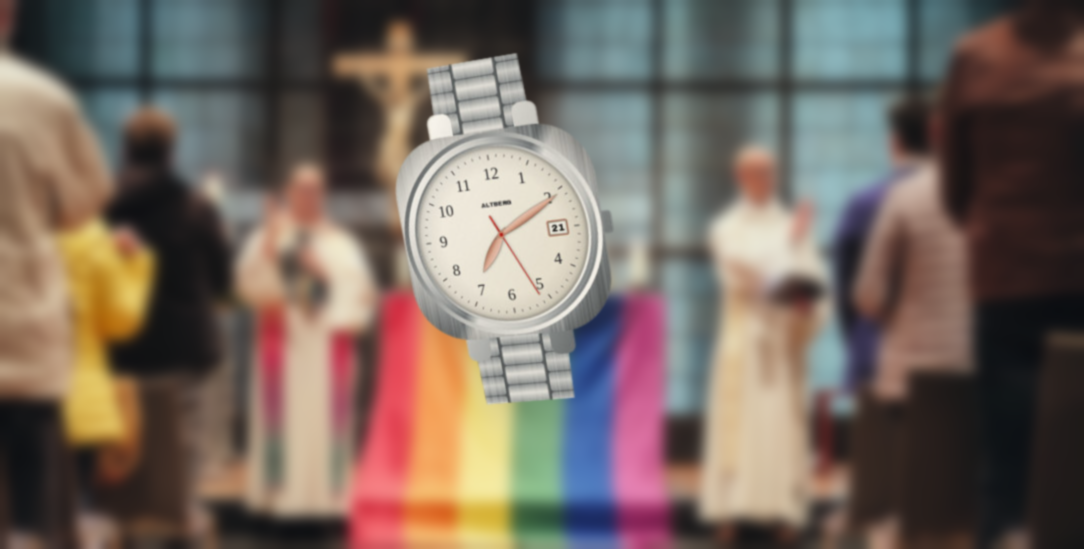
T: 7 h 10 min 26 s
